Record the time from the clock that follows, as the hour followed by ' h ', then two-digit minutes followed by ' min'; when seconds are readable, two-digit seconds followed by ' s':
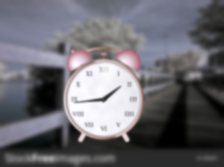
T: 1 h 44 min
